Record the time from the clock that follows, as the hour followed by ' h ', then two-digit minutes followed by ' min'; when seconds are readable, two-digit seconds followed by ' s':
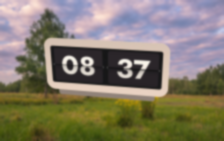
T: 8 h 37 min
